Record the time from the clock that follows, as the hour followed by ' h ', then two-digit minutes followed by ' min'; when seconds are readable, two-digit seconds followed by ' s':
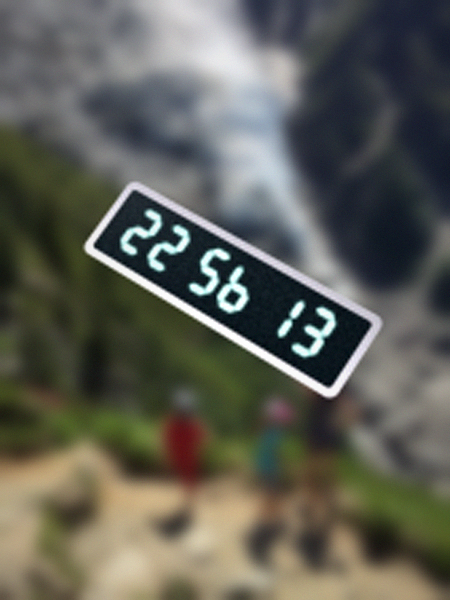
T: 22 h 56 min 13 s
